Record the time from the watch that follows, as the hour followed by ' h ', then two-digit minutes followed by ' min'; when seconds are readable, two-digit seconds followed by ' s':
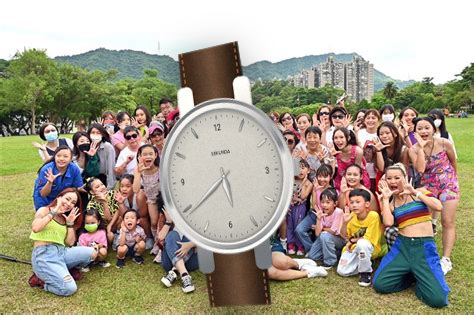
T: 5 h 39 min
